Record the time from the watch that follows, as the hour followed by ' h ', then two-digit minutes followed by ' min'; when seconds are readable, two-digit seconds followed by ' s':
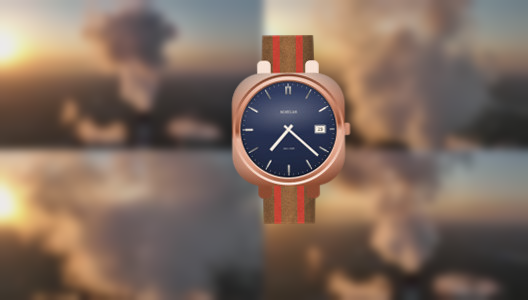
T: 7 h 22 min
